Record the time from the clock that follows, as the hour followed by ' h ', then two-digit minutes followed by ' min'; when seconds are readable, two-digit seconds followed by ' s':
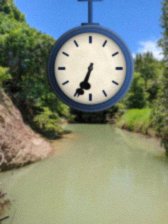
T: 6 h 34 min
